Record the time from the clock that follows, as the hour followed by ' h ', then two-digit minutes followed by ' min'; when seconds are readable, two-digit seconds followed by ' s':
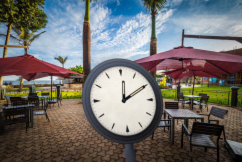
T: 12 h 10 min
